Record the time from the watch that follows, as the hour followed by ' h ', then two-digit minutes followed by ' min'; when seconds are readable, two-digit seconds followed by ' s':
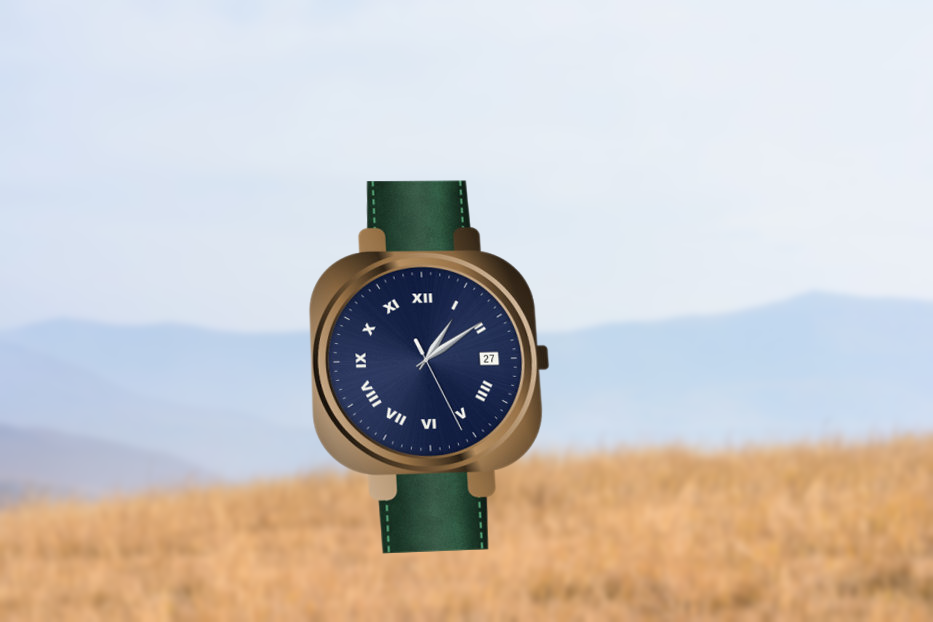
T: 1 h 09 min 26 s
